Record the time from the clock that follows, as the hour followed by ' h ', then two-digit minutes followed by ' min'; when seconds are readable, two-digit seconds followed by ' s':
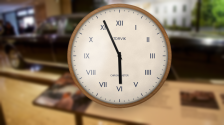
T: 5 h 56 min
